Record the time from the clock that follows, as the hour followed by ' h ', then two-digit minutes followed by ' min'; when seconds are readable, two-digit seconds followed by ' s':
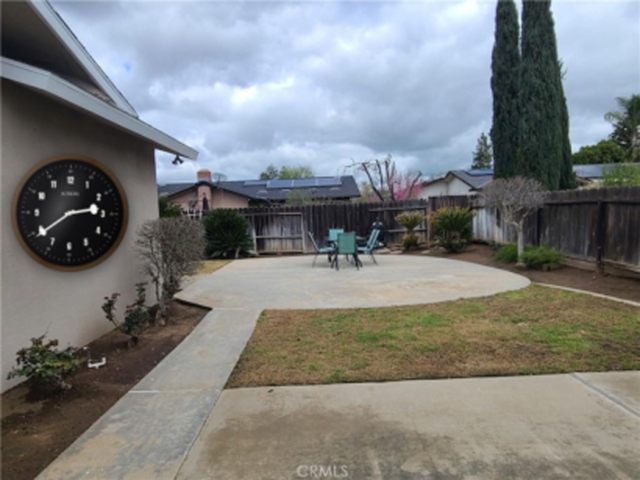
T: 2 h 39 min
